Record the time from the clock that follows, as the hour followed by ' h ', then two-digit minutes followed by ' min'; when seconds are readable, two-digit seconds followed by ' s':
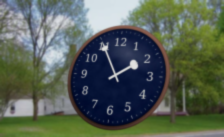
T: 1 h 55 min
